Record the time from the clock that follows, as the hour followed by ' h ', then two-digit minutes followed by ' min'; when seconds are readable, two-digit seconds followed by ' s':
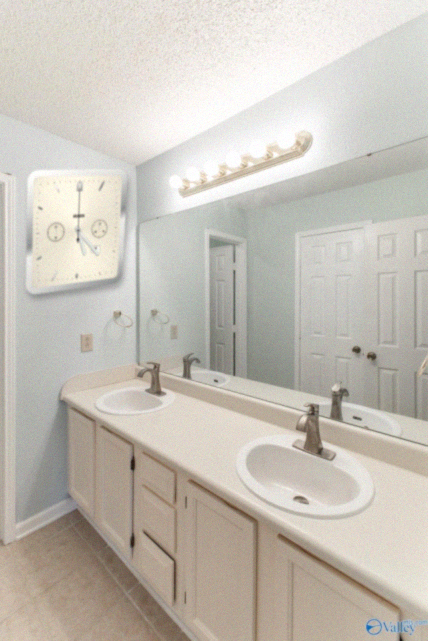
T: 5 h 23 min
